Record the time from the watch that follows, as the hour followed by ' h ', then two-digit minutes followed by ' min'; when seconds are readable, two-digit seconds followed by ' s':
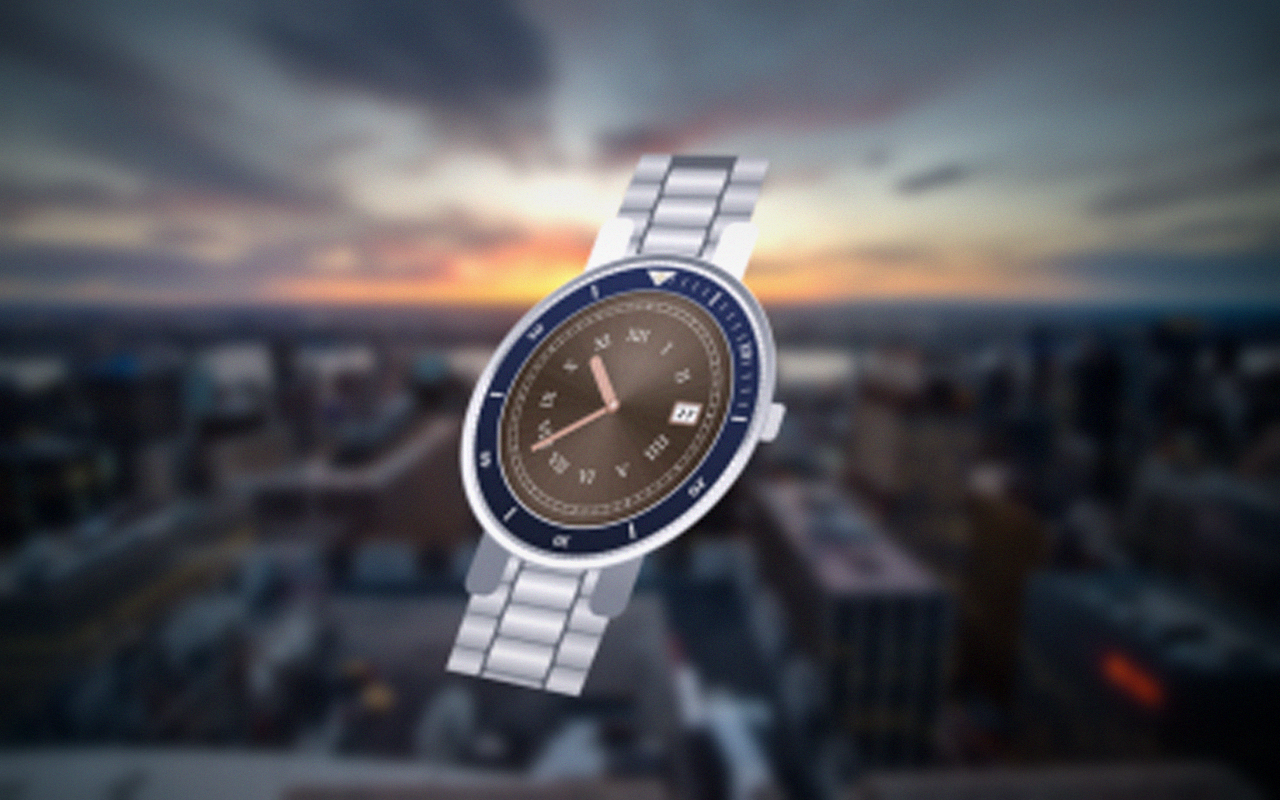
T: 10 h 39 min
